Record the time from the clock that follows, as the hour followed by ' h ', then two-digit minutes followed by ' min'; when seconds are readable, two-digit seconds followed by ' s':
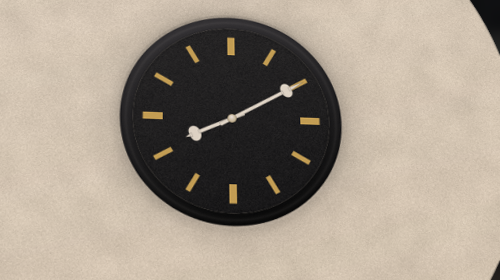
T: 8 h 10 min
